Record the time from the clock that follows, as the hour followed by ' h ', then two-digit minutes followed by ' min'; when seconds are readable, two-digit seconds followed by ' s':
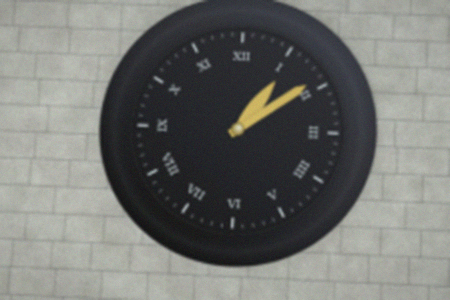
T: 1 h 09 min
